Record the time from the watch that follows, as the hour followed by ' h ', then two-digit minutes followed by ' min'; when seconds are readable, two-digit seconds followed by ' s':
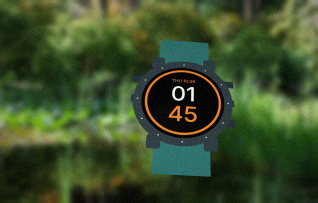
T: 1 h 45 min
